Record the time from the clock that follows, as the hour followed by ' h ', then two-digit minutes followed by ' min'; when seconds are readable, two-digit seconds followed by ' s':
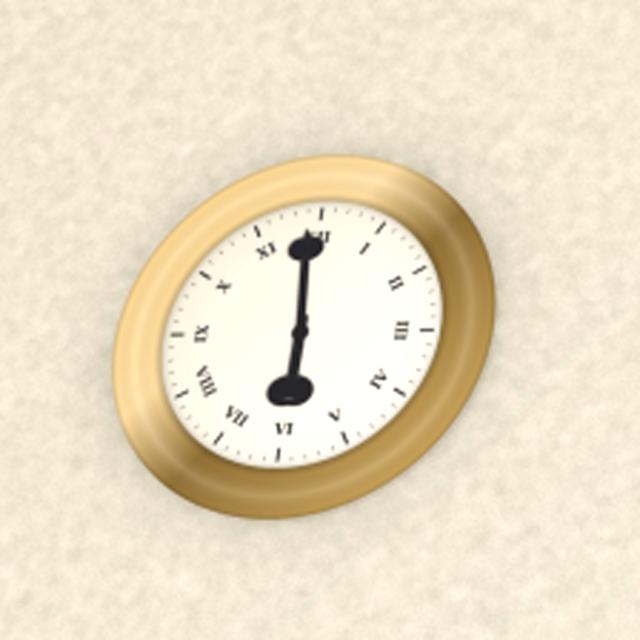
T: 5 h 59 min
